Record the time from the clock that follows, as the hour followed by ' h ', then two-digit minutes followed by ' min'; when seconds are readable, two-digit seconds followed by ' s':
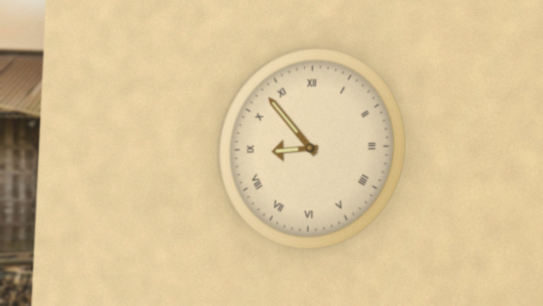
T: 8 h 53 min
